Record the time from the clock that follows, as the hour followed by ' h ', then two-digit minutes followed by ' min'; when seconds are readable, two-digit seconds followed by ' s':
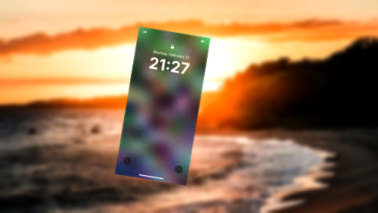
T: 21 h 27 min
